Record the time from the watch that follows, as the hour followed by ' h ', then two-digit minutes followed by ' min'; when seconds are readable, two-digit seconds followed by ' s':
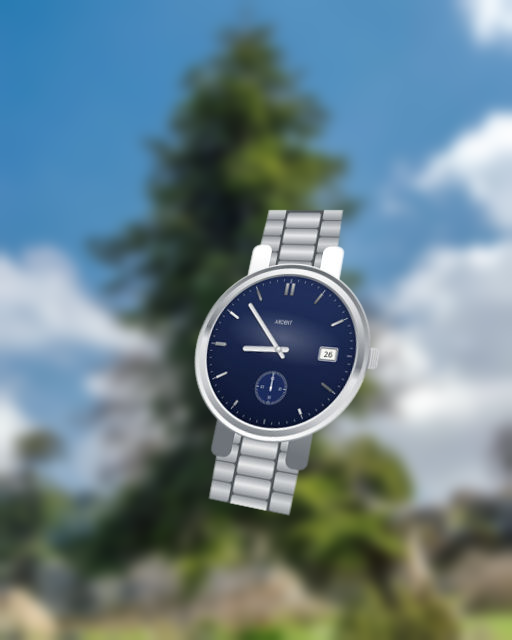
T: 8 h 53 min
